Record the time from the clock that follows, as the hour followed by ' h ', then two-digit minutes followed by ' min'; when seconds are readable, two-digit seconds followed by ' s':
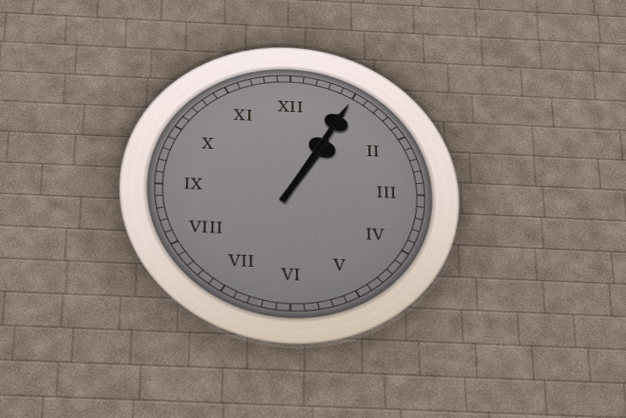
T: 1 h 05 min
